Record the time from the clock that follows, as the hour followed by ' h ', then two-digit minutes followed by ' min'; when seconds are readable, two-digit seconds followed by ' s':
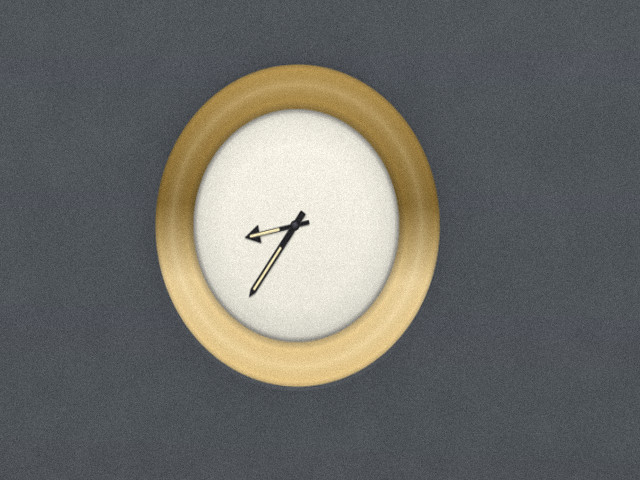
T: 8 h 36 min
